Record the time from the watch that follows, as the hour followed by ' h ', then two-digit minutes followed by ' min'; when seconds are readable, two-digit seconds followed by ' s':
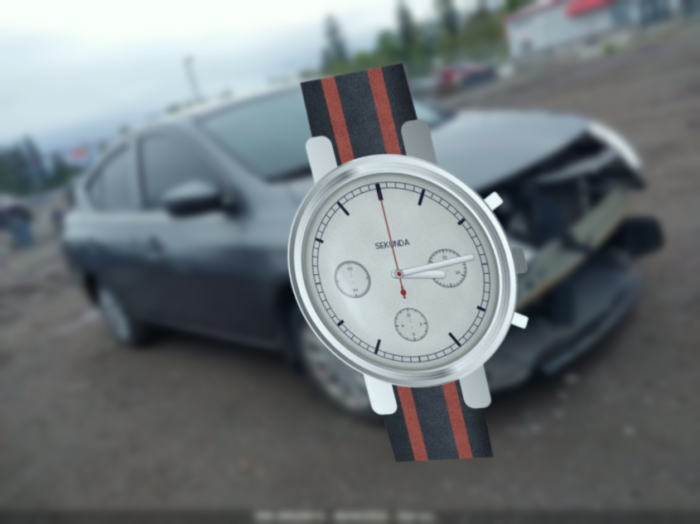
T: 3 h 14 min
